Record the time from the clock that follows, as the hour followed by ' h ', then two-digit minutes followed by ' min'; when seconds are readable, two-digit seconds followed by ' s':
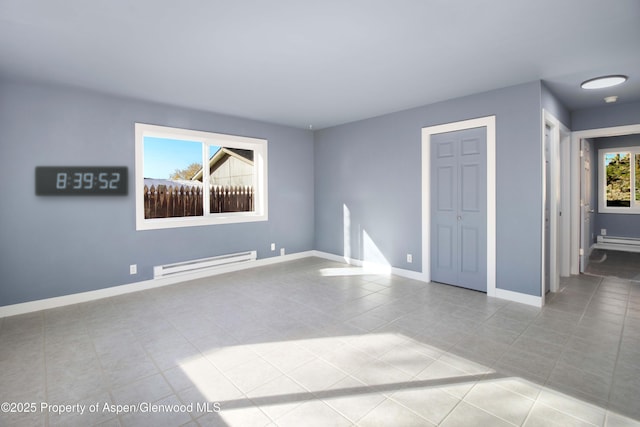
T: 8 h 39 min 52 s
